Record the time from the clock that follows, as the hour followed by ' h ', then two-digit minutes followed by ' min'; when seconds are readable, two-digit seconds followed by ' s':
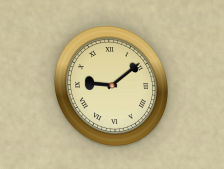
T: 9 h 09 min
